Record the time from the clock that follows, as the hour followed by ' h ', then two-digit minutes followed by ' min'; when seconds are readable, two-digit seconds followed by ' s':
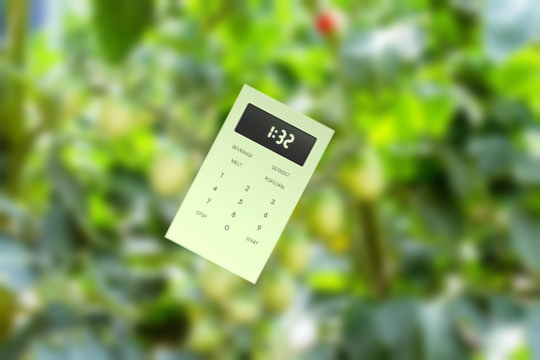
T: 1 h 32 min
